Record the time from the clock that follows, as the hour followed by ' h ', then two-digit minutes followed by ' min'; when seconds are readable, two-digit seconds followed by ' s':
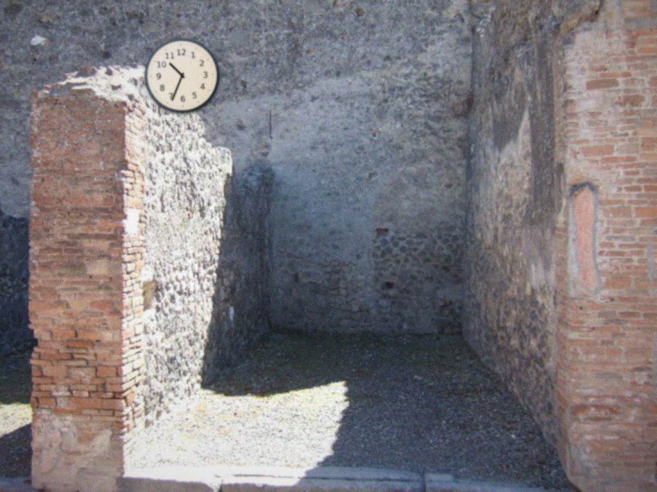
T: 10 h 34 min
